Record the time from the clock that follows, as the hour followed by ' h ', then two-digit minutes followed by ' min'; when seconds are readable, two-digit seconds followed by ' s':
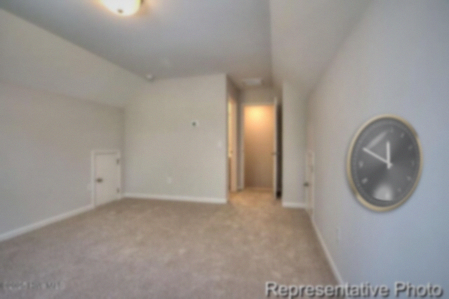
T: 11 h 49 min
